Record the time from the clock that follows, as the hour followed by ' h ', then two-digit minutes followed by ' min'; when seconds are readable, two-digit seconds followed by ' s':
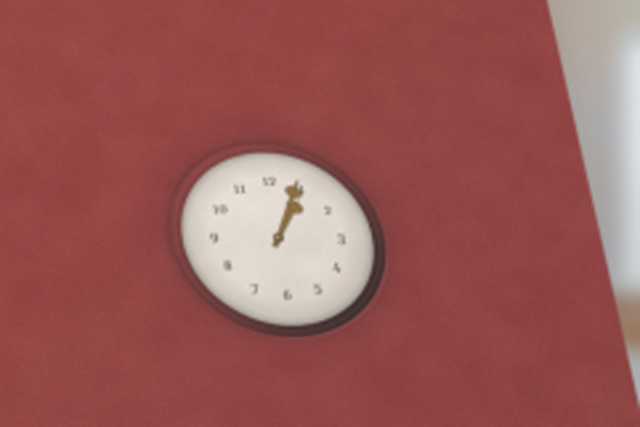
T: 1 h 04 min
